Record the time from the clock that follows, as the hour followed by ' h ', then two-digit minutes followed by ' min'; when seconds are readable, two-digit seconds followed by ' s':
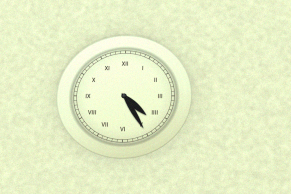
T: 4 h 25 min
